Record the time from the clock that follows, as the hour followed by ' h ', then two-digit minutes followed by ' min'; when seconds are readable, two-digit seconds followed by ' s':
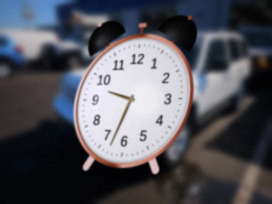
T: 9 h 33 min
